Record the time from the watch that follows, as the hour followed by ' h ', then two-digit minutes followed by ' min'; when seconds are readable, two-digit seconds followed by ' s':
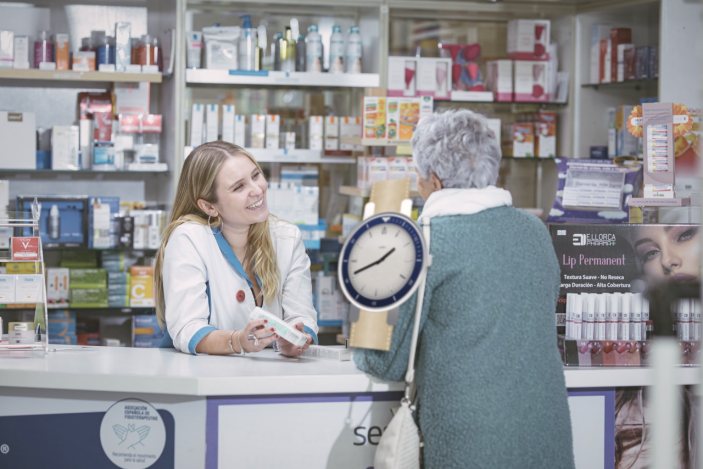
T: 1 h 41 min
